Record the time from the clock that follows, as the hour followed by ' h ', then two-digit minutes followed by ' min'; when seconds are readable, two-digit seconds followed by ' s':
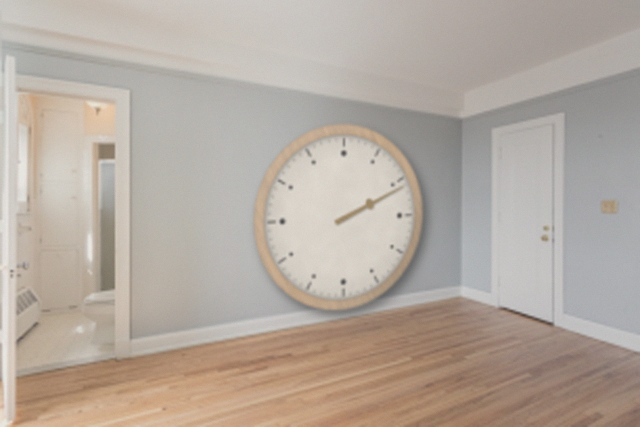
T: 2 h 11 min
